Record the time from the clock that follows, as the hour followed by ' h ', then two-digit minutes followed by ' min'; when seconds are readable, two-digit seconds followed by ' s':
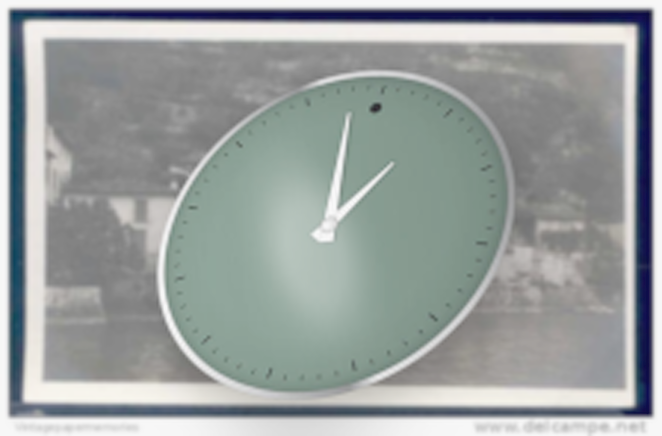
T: 12 h 58 min
